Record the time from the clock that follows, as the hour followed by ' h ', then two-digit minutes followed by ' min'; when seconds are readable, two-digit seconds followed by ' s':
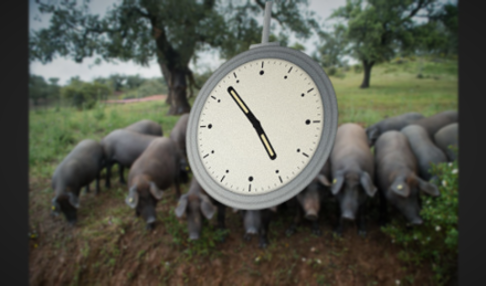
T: 4 h 53 min
